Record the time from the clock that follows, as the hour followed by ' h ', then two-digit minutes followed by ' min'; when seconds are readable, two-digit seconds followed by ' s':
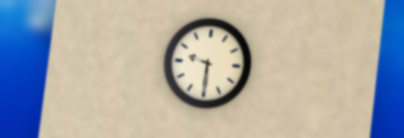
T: 9 h 30 min
